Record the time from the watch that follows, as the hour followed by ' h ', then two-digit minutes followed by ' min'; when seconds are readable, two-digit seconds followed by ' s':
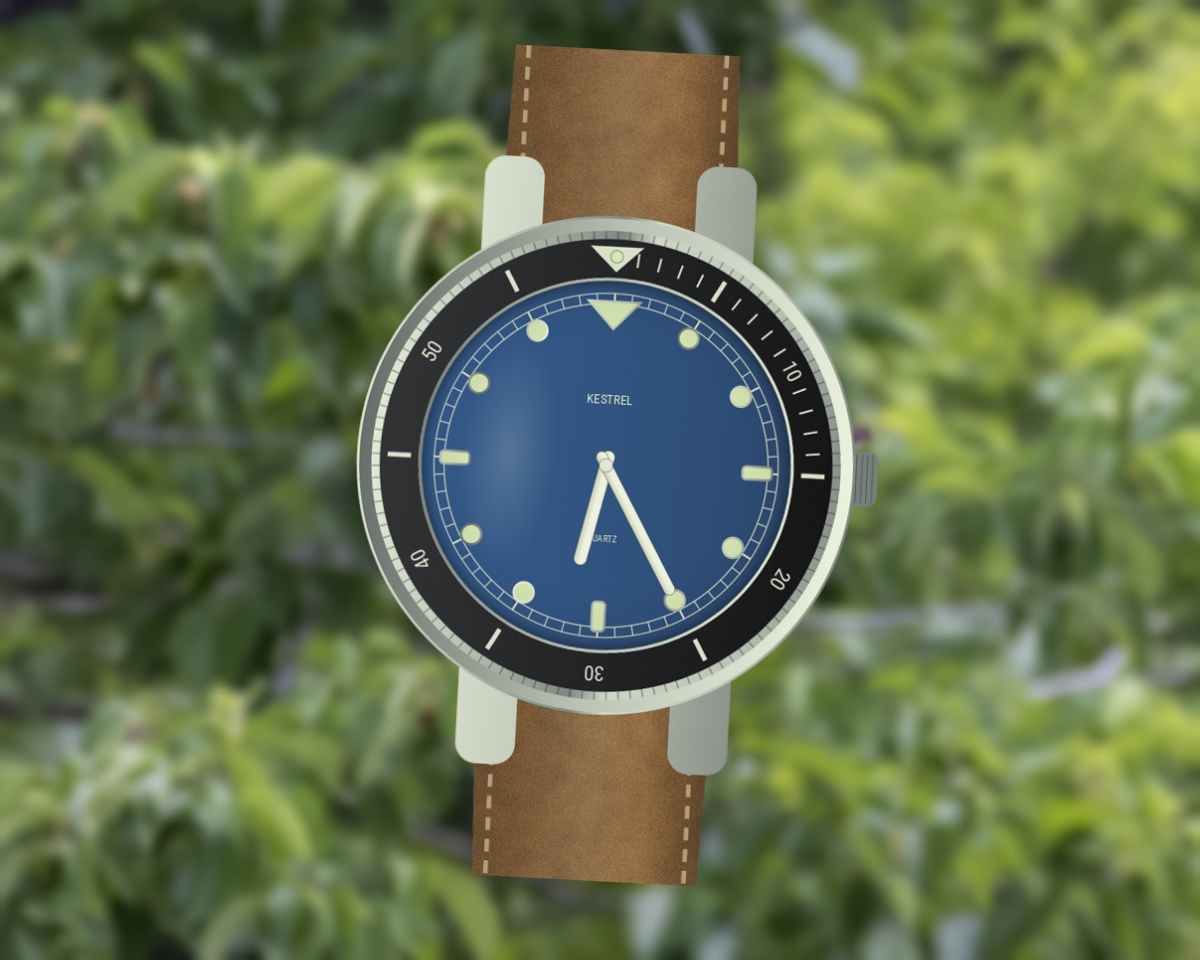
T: 6 h 25 min
